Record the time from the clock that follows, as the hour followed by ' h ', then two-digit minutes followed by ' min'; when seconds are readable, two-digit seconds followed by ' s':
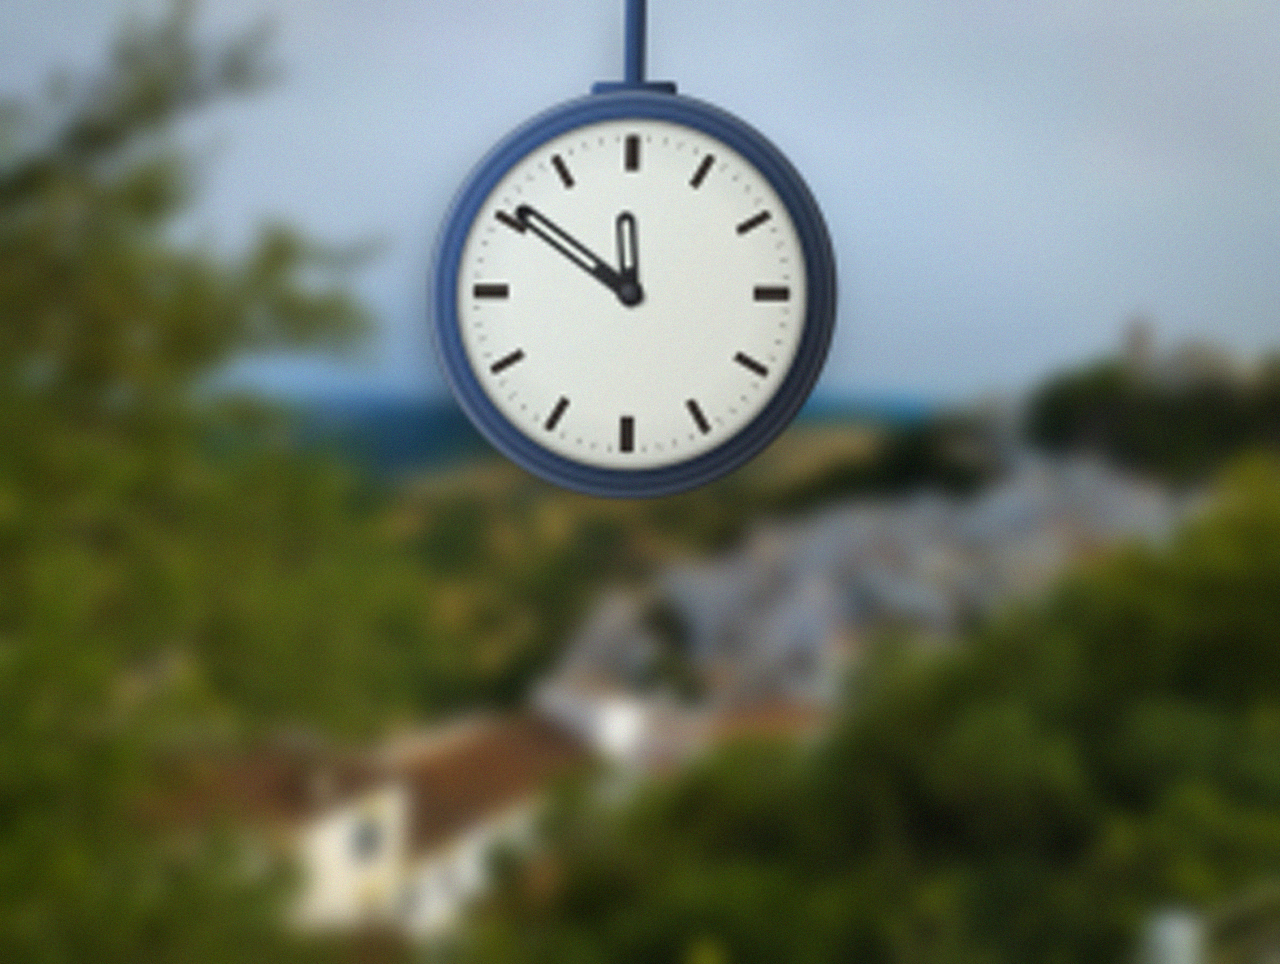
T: 11 h 51 min
